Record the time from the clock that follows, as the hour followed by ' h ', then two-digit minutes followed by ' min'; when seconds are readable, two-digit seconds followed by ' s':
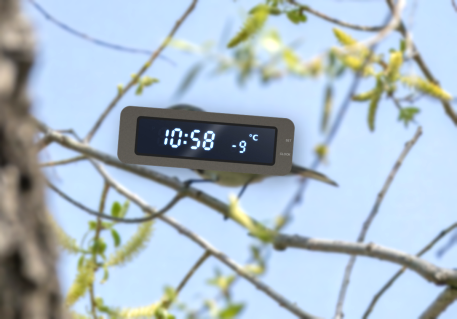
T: 10 h 58 min
